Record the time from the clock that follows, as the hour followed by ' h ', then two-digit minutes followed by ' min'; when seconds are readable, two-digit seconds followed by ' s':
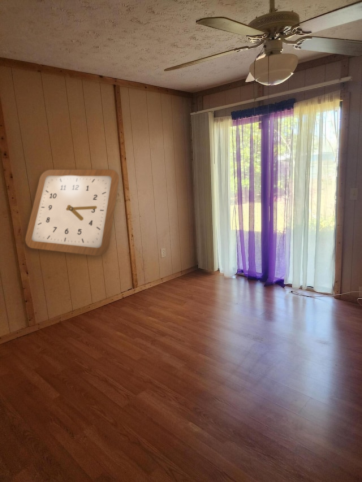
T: 4 h 14 min
